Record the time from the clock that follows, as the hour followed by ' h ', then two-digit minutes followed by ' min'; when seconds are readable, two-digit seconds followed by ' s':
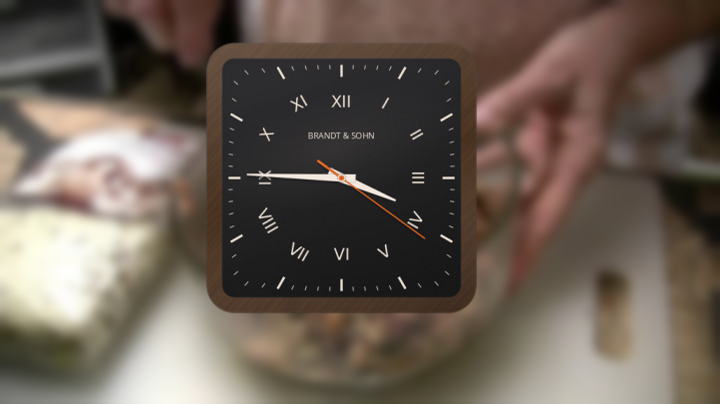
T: 3 h 45 min 21 s
